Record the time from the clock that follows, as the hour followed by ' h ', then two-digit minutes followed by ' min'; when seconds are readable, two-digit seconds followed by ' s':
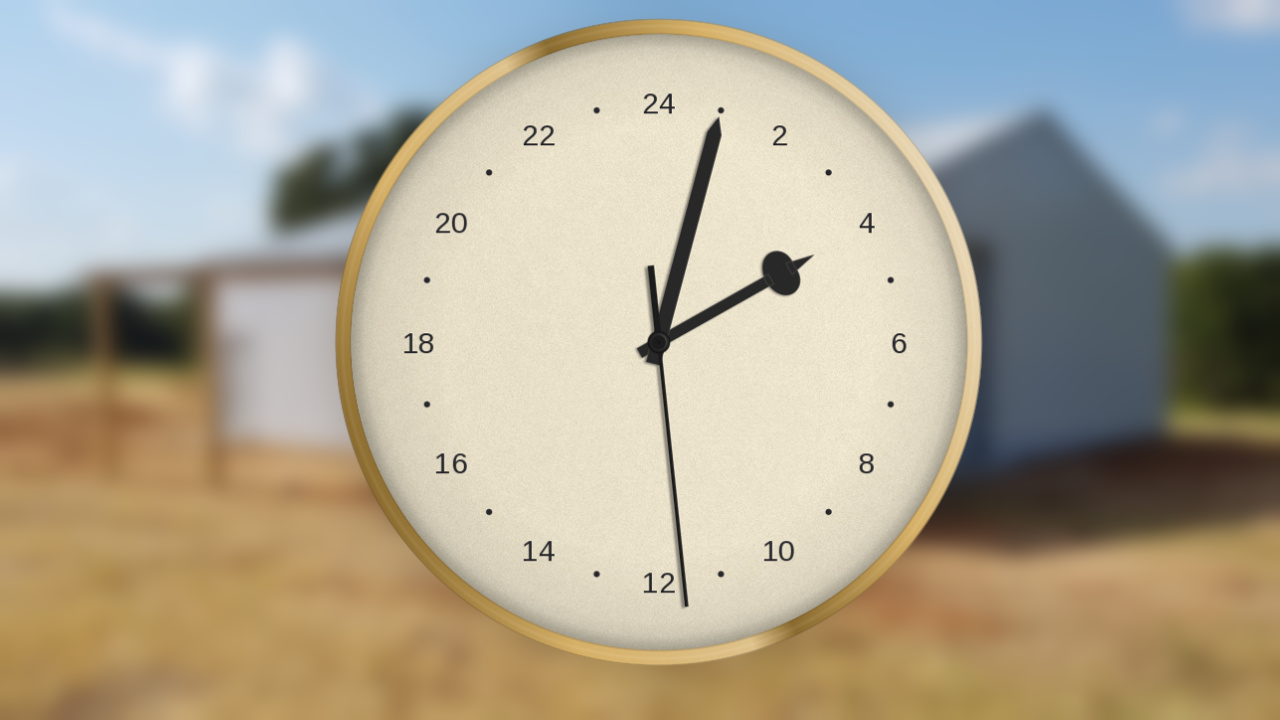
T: 4 h 02 min 29 s
